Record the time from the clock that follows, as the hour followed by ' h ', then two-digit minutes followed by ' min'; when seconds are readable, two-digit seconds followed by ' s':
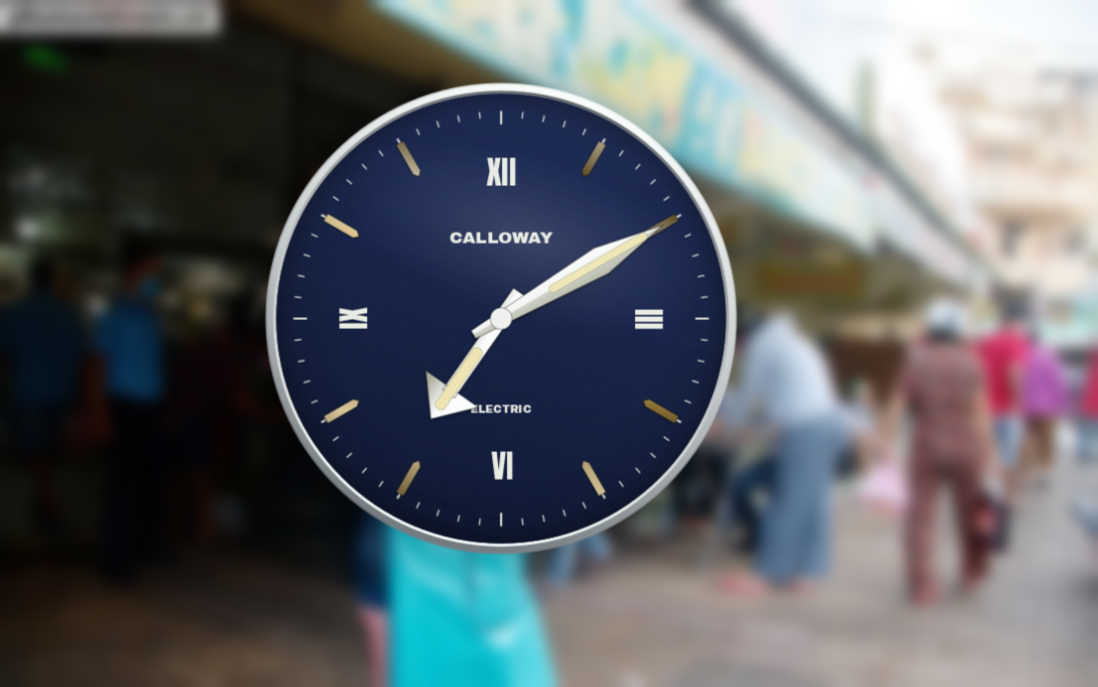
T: 7 h 10 min
